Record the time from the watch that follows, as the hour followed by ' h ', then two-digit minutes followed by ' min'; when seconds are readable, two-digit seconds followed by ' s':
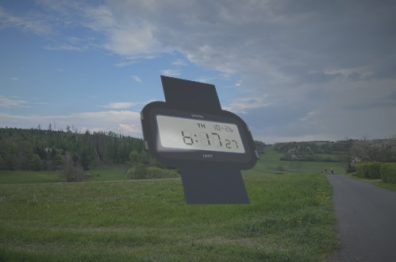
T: 6 h 17 min 27 s
